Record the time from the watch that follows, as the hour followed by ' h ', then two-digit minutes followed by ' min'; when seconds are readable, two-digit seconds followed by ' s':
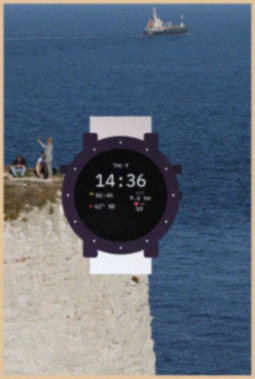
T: 14 h 36 min
